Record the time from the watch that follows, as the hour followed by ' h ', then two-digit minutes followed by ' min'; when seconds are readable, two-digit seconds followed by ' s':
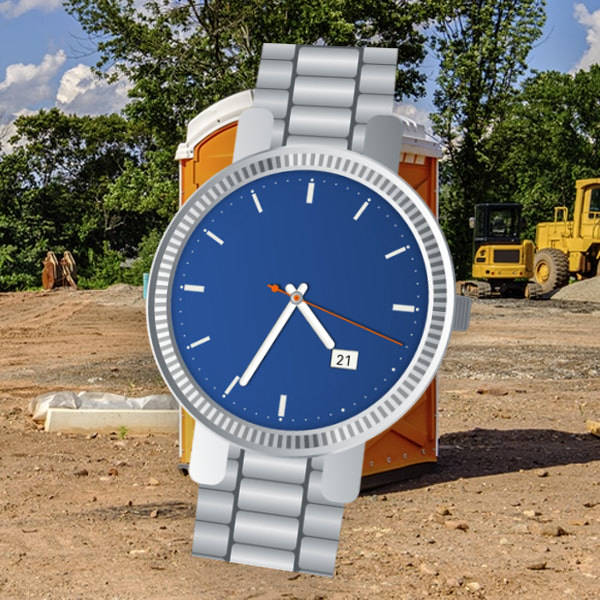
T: 4 h 34 min 18 s
